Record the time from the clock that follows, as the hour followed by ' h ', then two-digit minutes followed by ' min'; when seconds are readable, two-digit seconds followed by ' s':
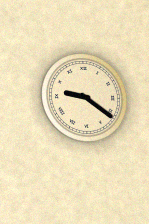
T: 9 h 21 min
